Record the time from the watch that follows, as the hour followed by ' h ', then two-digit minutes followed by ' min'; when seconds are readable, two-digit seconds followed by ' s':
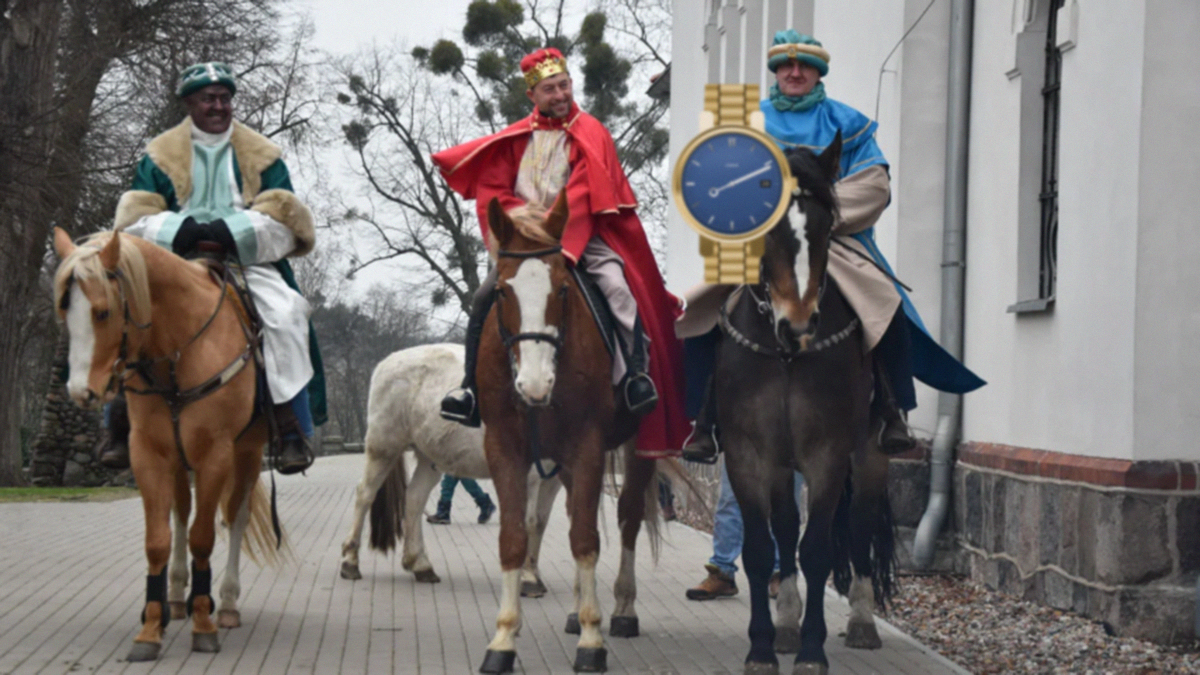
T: 8 h 11 min
